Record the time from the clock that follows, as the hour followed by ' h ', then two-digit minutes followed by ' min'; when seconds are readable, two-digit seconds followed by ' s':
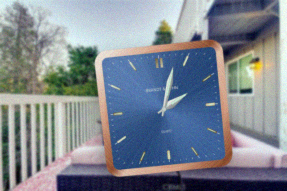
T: 2 h 03 min
